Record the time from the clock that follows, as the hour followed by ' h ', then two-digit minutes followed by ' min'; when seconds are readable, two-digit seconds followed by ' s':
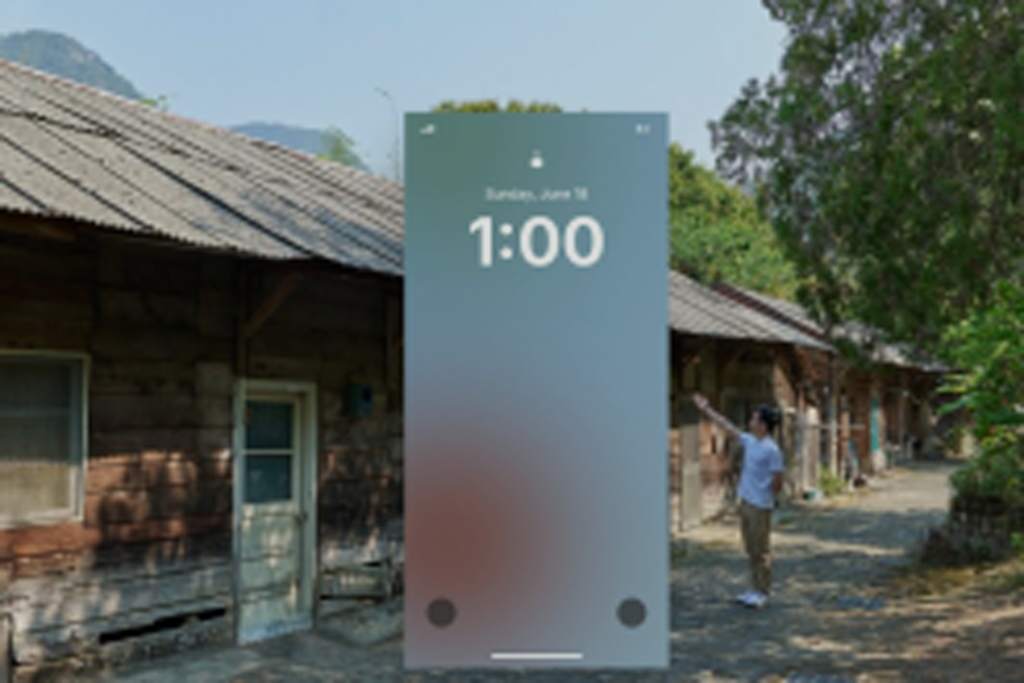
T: 1 h 00 min
